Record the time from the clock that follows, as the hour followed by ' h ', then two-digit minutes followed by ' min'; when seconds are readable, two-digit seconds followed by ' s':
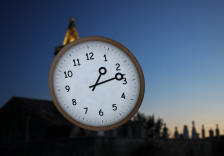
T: 1 h 13 min
